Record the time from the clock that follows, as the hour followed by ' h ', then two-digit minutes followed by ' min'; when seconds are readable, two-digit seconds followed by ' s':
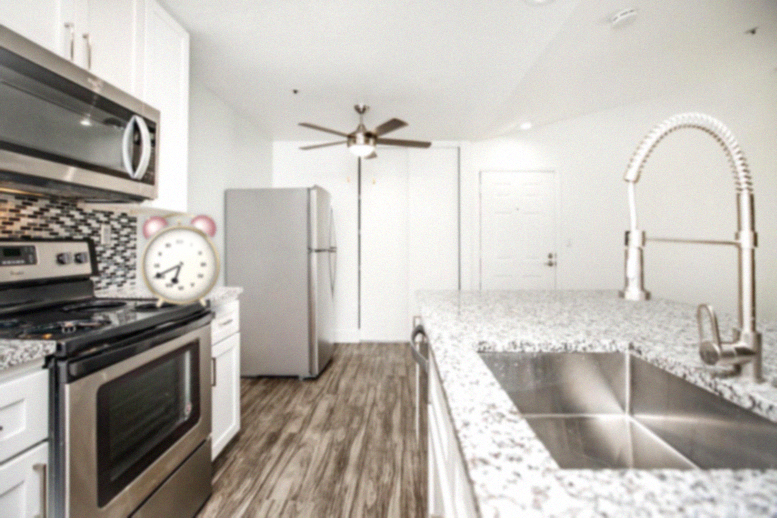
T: 6 h 41 min
